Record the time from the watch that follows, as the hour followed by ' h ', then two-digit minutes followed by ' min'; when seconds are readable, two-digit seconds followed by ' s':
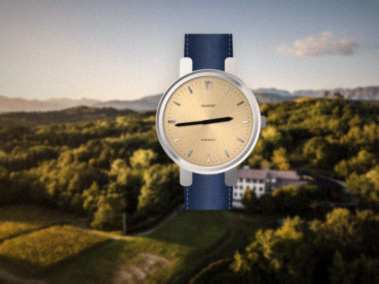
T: 2 h 44 min
